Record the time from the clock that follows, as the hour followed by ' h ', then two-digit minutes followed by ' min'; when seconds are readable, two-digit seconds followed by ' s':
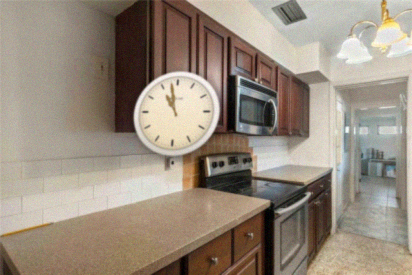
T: 10 h 58 min
